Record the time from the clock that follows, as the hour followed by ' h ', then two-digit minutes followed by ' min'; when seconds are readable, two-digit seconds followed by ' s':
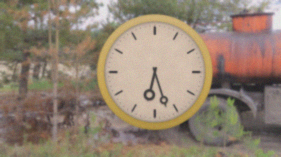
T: 6 h 27 min
